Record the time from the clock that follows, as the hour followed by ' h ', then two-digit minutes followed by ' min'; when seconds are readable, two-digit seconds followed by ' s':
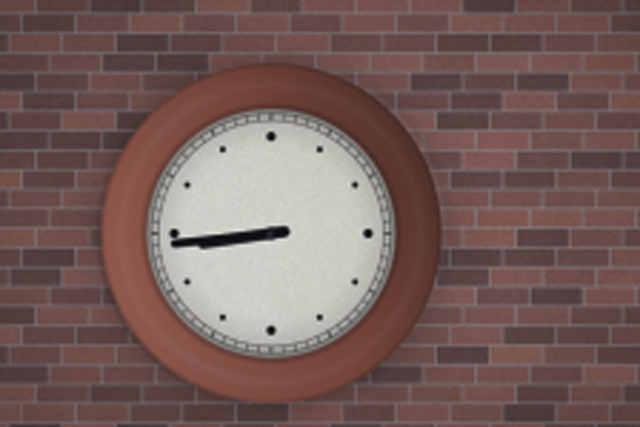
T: 8 h 44 min
